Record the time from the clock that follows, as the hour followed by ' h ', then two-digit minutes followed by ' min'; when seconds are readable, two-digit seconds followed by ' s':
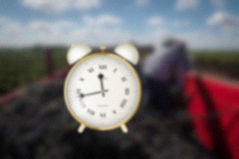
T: 11 h 43 min
